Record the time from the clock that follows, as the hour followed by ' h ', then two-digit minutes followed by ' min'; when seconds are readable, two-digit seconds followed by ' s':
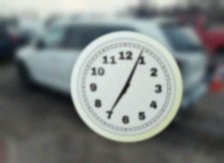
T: 7 h 04 min
